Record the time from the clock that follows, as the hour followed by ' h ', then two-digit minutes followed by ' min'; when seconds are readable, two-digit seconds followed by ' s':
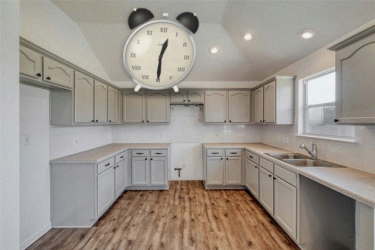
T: 12 h 30 min
